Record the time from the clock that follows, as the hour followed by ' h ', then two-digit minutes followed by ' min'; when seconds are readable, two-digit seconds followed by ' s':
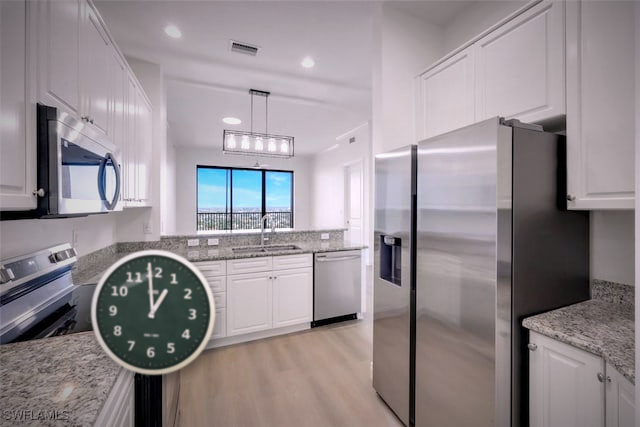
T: 12 h 59 min
